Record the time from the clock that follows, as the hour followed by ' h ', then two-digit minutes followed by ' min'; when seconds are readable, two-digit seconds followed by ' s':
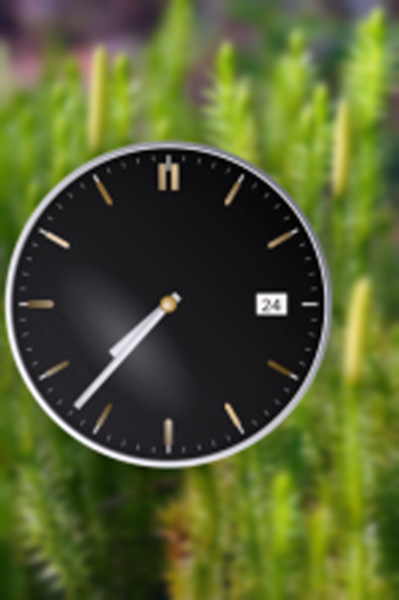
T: 7 h 37 min
